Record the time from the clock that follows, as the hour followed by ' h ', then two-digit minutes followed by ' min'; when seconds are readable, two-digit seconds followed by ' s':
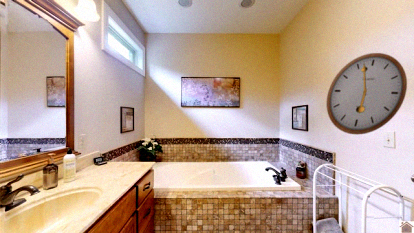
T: 5 h 57 min
